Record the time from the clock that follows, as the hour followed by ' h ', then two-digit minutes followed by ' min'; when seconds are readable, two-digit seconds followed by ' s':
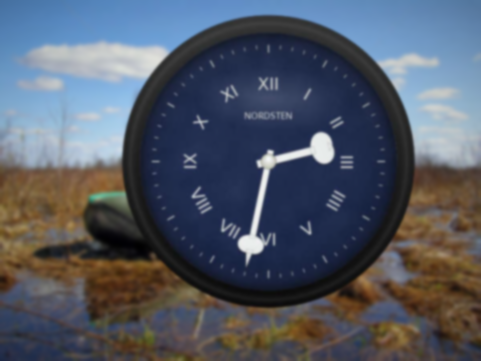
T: 2 h 32 min
